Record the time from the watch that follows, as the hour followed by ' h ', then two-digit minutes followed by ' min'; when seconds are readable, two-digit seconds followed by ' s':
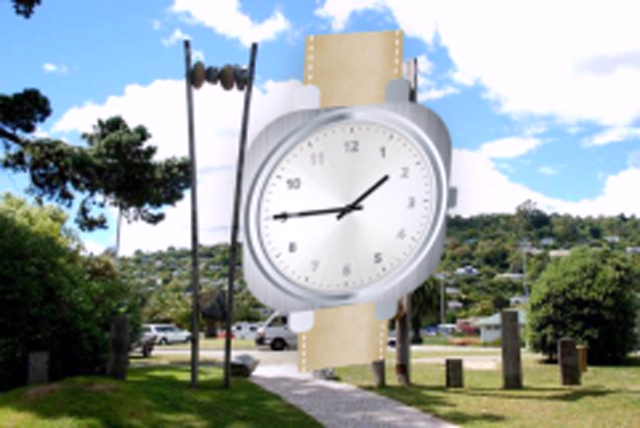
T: 1 h 45 min
